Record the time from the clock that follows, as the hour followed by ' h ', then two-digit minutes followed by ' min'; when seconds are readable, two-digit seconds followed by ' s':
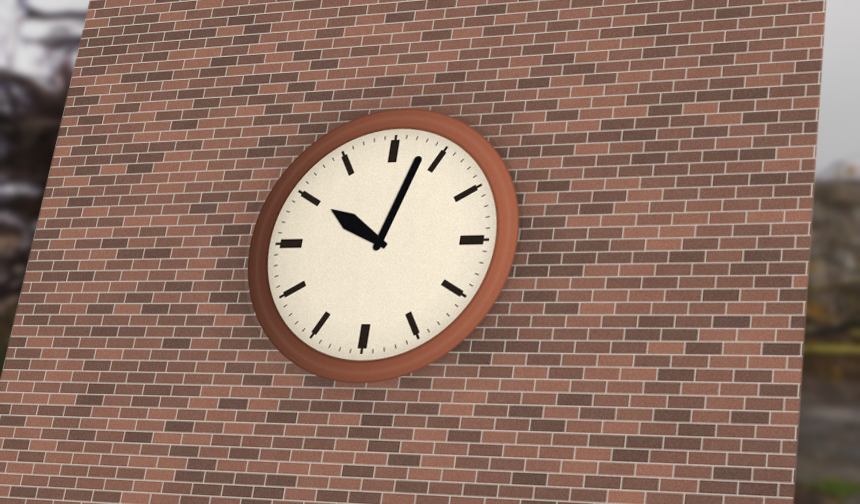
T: 10 h 03 min
